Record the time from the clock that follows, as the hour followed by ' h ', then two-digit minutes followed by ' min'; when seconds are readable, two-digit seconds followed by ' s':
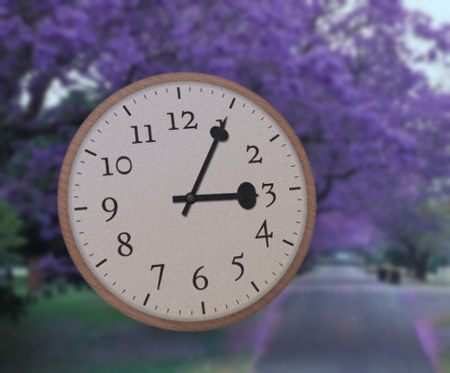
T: 3 h 05 min
